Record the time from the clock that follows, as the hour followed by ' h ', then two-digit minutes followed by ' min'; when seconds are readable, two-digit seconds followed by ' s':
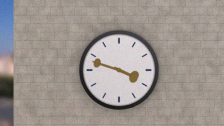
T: 3 h 48 min
